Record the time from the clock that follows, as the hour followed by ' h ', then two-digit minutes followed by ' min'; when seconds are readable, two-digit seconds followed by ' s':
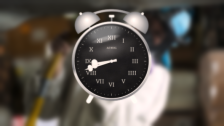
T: 8 h 42 min
